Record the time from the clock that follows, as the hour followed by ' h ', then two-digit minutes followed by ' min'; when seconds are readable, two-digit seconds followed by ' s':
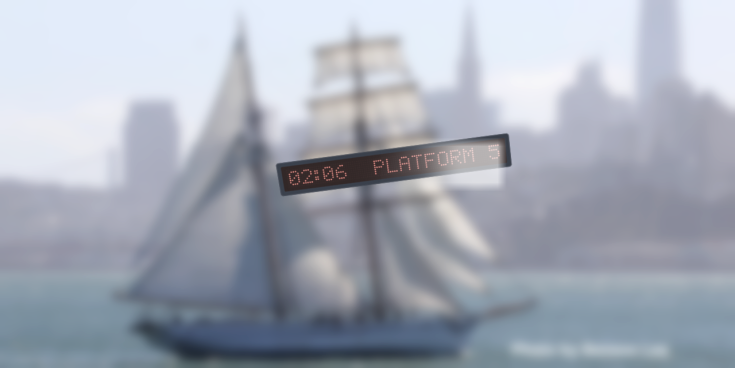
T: 2 h 06 min
